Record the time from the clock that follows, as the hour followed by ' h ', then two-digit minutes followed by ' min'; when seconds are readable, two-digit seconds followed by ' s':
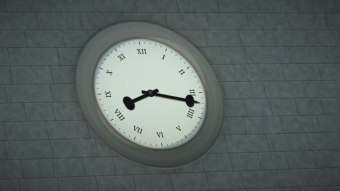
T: 8 h 17 min
